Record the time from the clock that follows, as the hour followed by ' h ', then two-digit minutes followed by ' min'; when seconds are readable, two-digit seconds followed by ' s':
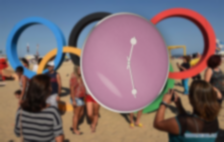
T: 12 h 28 min
